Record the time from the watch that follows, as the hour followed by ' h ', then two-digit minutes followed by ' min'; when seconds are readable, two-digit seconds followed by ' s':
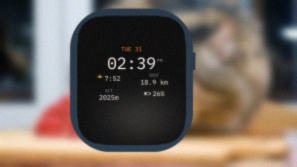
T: 2 h 39 min
